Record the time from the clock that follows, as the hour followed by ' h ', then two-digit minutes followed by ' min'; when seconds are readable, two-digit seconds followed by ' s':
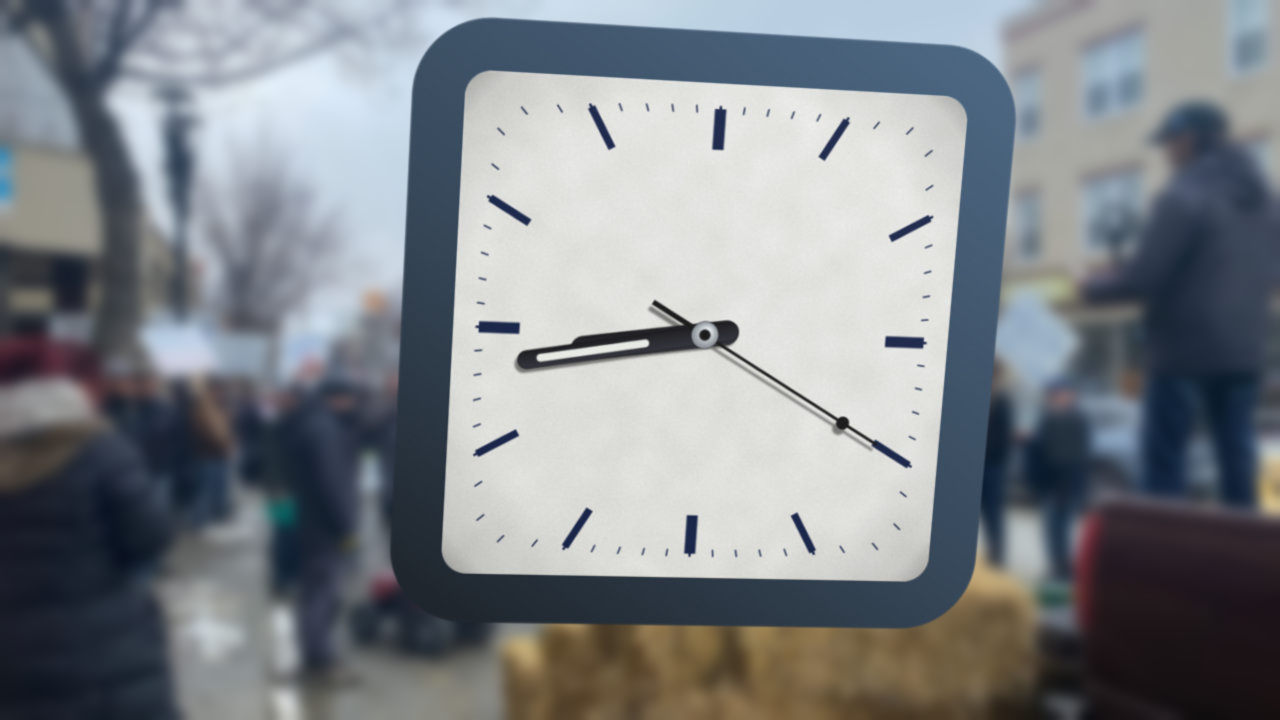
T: 8 h 43 min 20 s
